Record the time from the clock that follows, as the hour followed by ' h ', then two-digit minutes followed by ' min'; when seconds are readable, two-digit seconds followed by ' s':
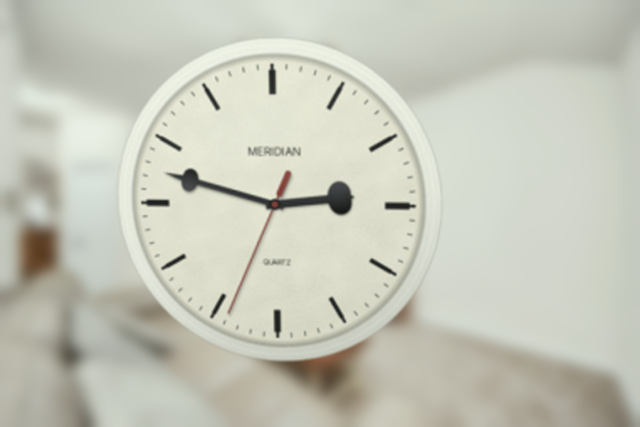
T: 2 h 47 min 34 s
